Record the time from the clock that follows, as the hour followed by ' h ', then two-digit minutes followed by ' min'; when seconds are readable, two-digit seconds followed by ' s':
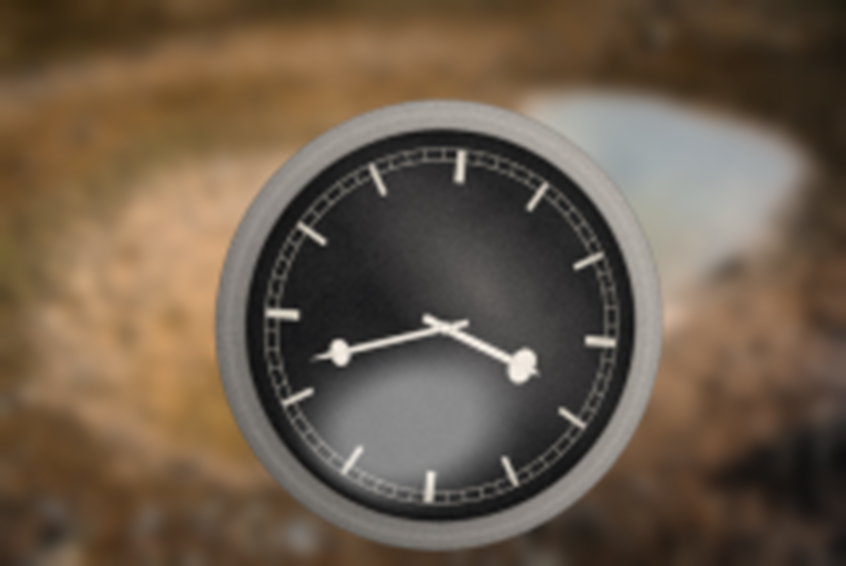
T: 3 h 42 min
